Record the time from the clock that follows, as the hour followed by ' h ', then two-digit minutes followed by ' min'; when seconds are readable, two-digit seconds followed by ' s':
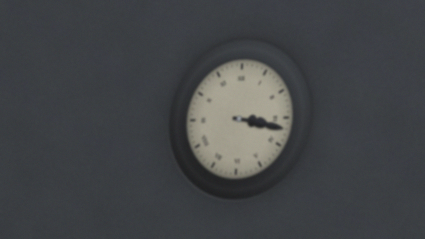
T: 3 h 17 min
